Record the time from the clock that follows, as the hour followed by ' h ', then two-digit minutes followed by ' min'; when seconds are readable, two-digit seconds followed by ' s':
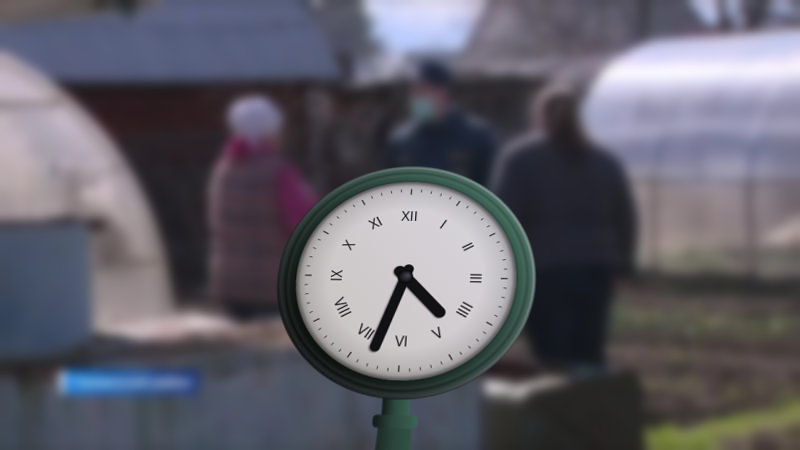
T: 4 h 33 min
